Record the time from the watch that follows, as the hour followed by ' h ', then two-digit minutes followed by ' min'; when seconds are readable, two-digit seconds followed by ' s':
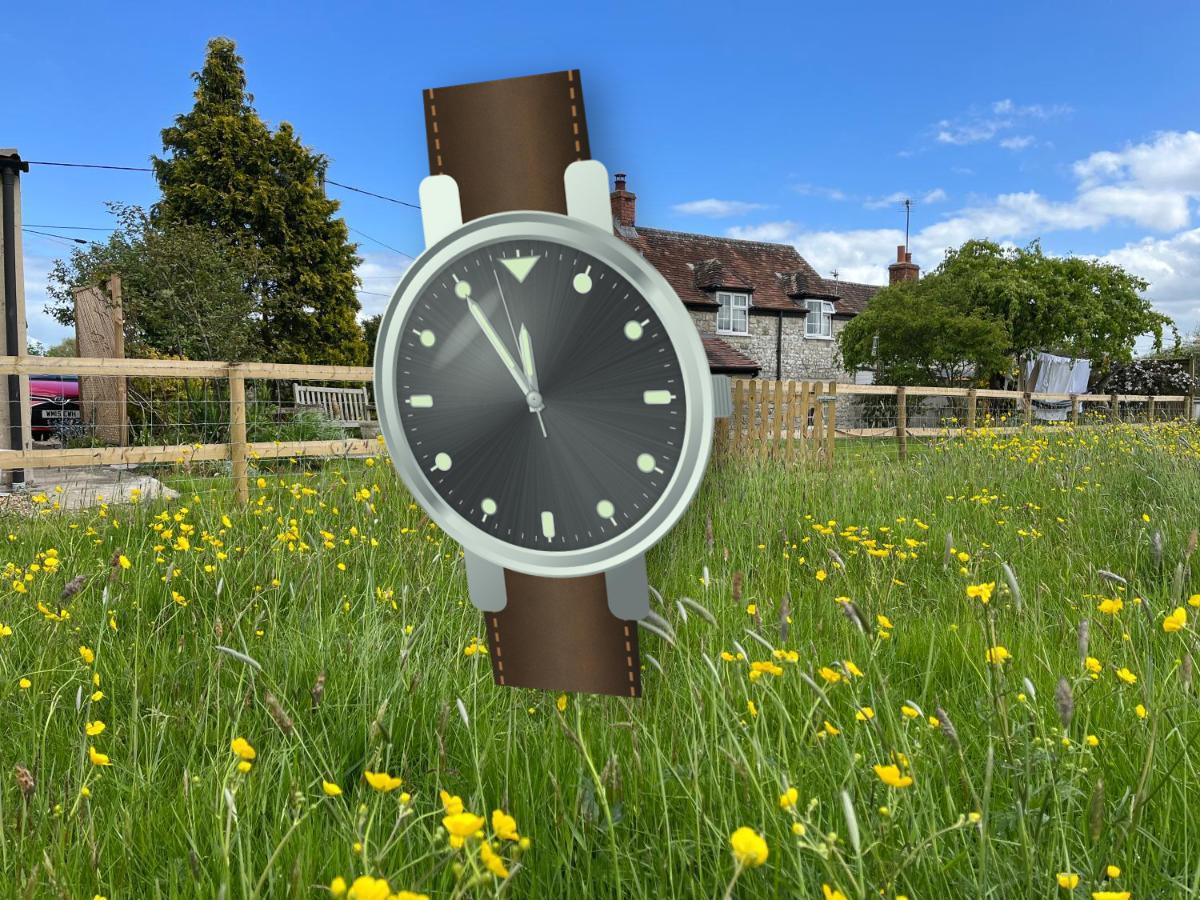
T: 11 h 54 min 58 s
